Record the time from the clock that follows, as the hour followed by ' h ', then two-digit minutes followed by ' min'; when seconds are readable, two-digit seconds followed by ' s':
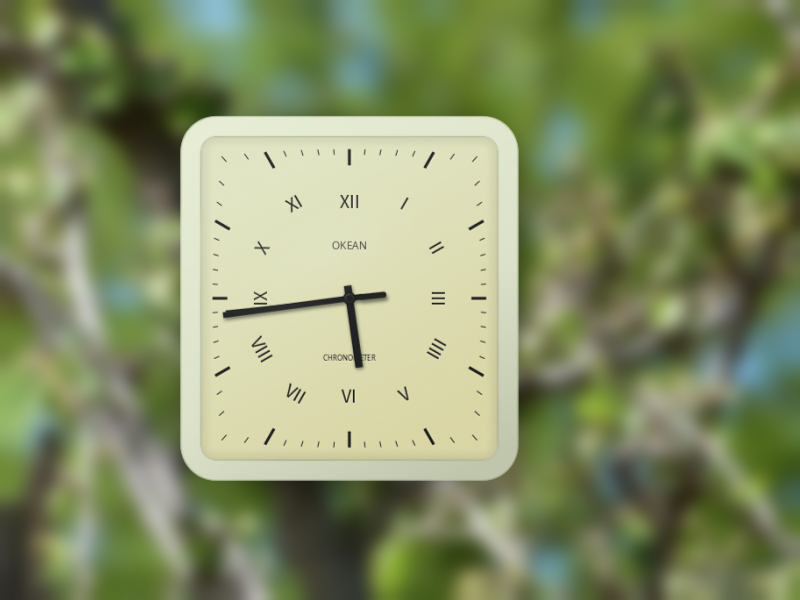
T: 5 h 43 min 44 s
